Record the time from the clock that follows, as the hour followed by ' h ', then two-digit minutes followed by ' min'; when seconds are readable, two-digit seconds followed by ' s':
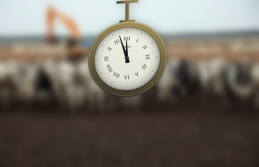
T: 11 h 57 min
